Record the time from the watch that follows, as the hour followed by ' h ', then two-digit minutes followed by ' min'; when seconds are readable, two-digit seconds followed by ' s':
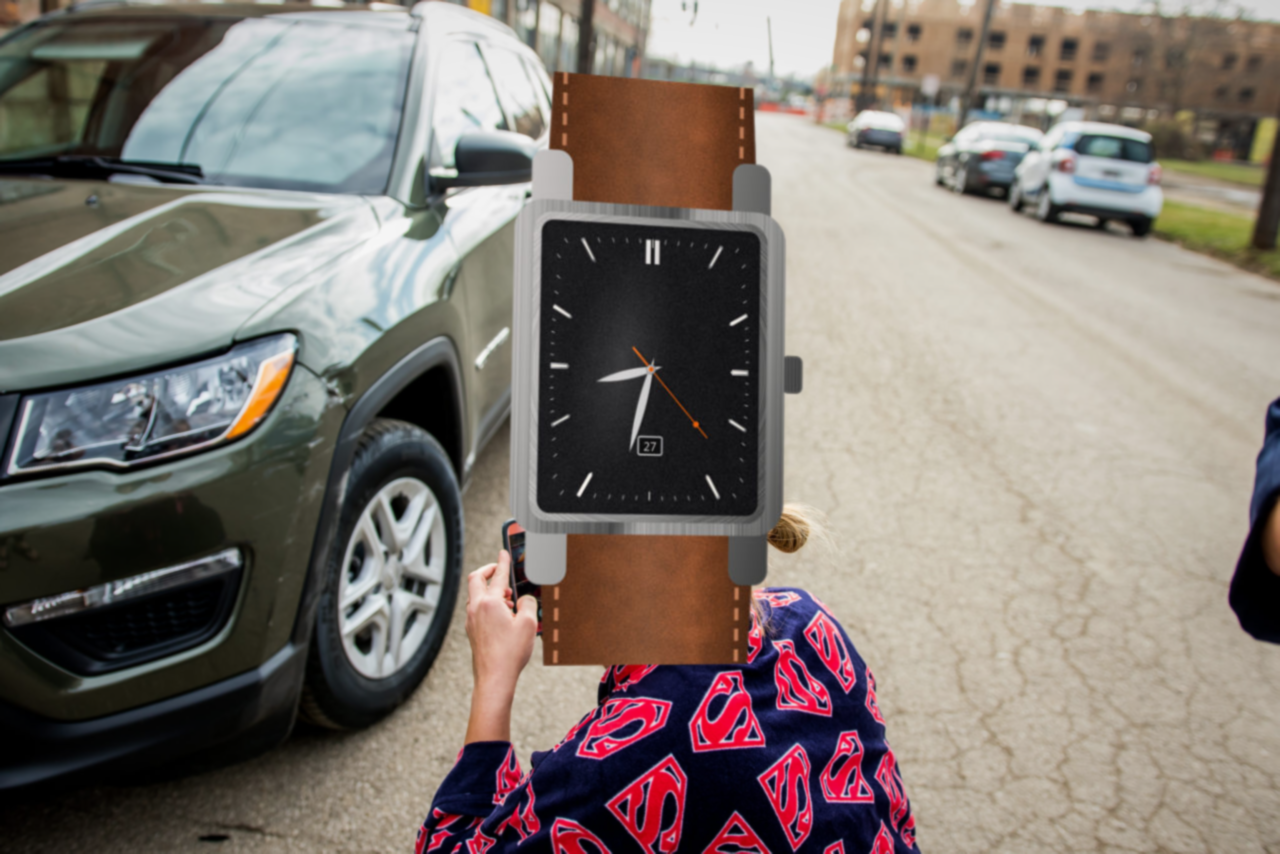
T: 8 h 32 min 23 s
